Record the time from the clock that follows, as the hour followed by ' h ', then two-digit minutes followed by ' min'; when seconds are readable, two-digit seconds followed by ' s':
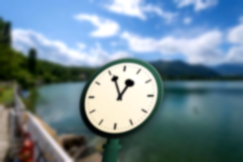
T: 12 h 56 min
